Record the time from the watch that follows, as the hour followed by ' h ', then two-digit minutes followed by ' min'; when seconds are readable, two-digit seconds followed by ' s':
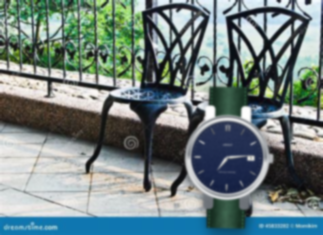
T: 7 h 14 min
